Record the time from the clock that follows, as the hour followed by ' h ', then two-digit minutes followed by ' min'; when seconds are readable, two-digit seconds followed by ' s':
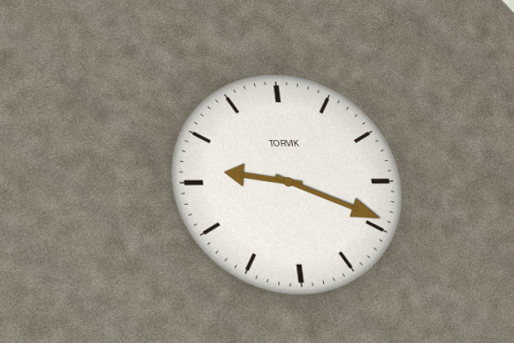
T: 9 h 19 min
